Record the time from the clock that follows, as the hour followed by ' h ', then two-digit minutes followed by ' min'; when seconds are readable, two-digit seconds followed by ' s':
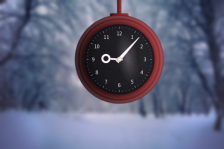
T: 9 h 07 min
